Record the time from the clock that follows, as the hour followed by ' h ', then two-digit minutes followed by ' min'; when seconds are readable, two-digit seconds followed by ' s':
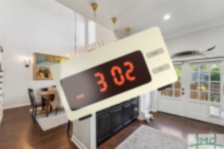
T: 3 h 02 min
